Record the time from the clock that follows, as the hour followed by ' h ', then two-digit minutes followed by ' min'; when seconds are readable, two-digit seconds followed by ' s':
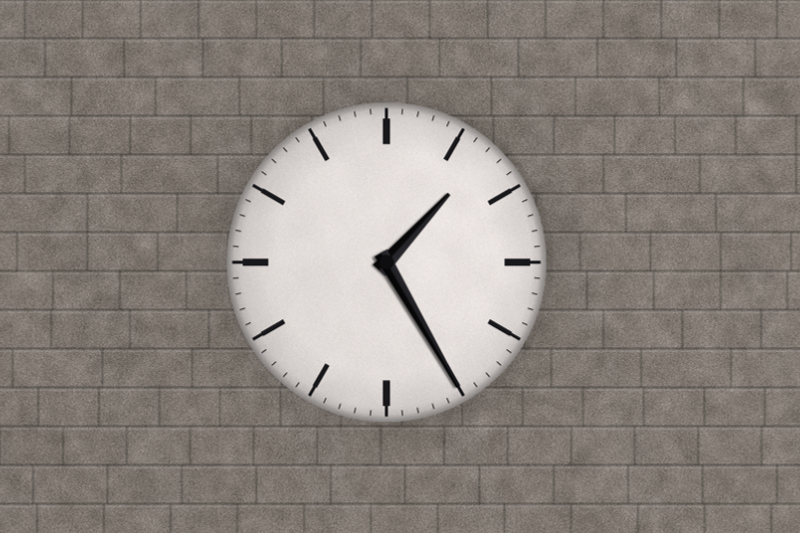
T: 1 h 25 min
